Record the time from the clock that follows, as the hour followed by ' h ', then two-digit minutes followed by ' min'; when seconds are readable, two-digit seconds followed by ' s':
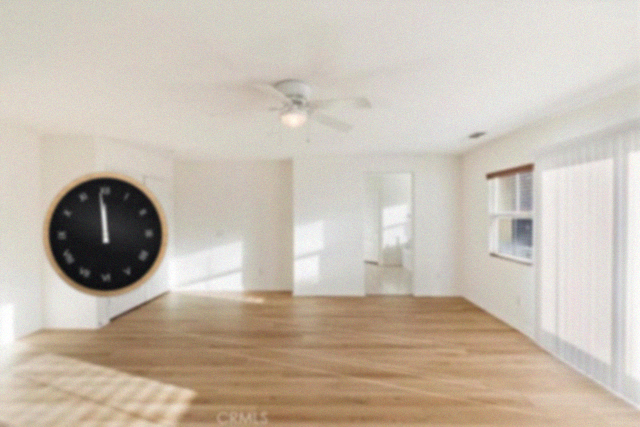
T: 11 h 59 min
